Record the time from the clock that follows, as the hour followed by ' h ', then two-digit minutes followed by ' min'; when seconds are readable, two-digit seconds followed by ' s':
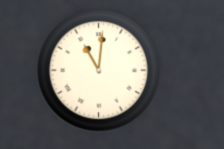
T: 11 h 01 min
